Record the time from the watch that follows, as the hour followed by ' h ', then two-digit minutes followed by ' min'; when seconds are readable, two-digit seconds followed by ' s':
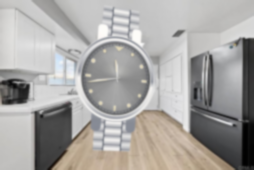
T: 11 h 43 min
